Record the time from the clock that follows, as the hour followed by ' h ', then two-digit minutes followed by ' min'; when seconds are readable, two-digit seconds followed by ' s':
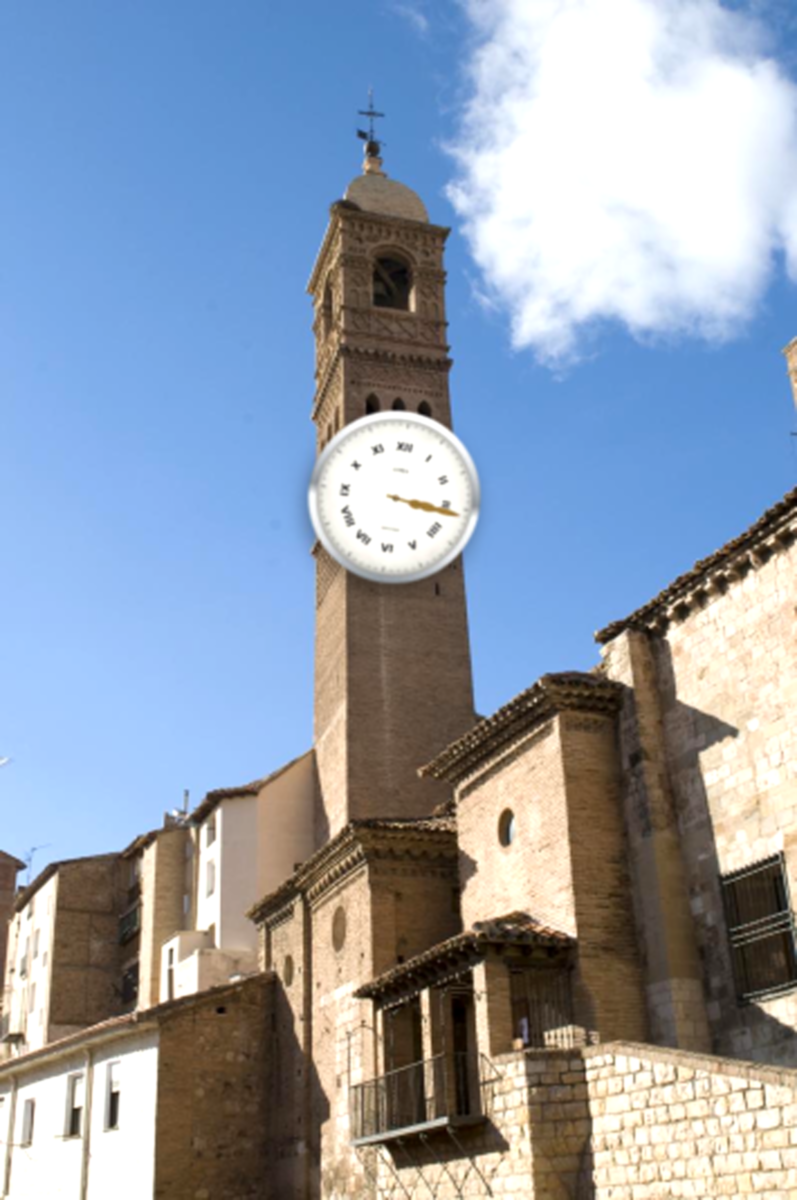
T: 3 h 16 min
